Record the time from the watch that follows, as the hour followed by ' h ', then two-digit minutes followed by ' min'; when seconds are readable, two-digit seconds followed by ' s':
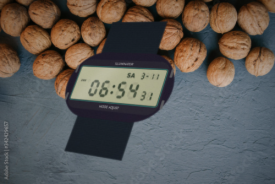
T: 6 h 54 min
